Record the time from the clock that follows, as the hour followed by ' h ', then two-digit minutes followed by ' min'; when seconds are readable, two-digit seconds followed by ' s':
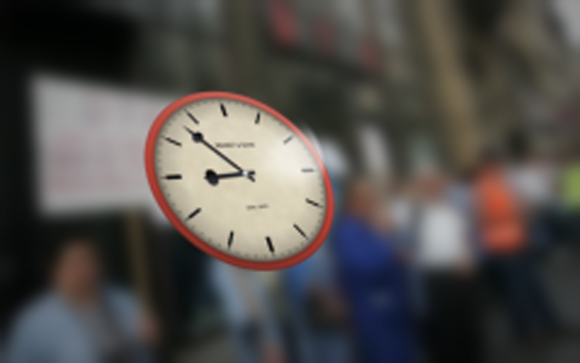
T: 8 h 53 min
